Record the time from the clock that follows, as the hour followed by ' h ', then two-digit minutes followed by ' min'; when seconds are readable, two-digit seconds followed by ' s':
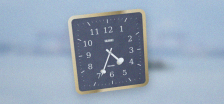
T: 4 h 34 min
